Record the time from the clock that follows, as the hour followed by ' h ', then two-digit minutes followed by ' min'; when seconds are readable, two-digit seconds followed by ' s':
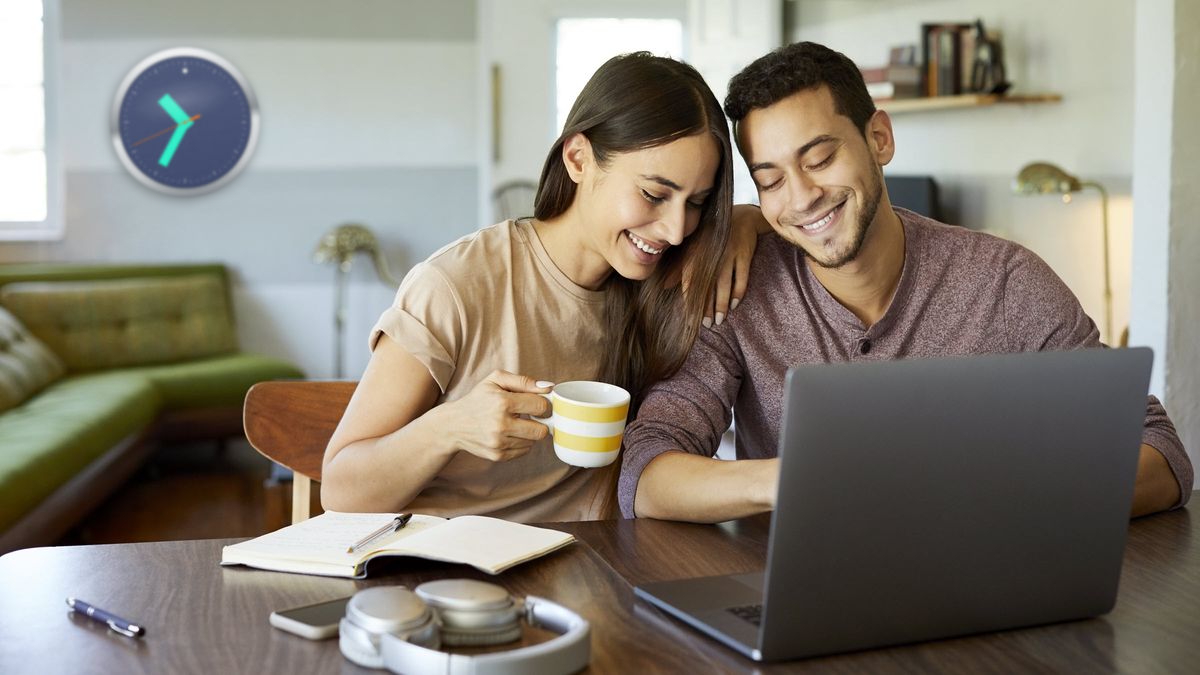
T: 10 h 34 min 41 s
